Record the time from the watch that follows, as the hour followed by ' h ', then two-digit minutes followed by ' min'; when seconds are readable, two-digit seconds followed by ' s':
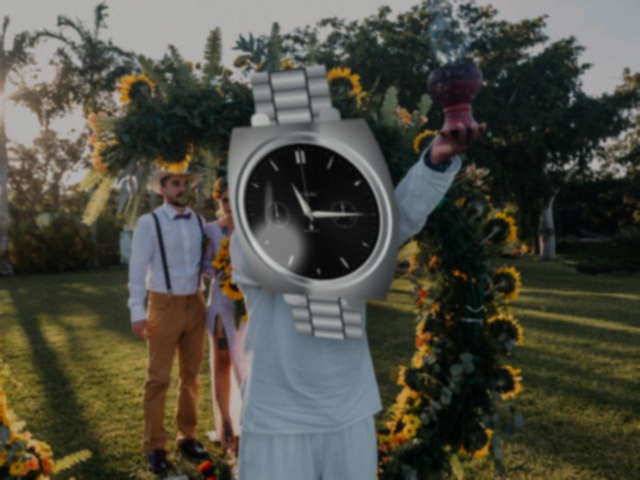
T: 11 h 15 min
